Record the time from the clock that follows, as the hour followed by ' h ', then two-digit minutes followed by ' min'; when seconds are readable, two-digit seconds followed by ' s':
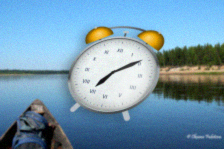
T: 7 h 09 min
